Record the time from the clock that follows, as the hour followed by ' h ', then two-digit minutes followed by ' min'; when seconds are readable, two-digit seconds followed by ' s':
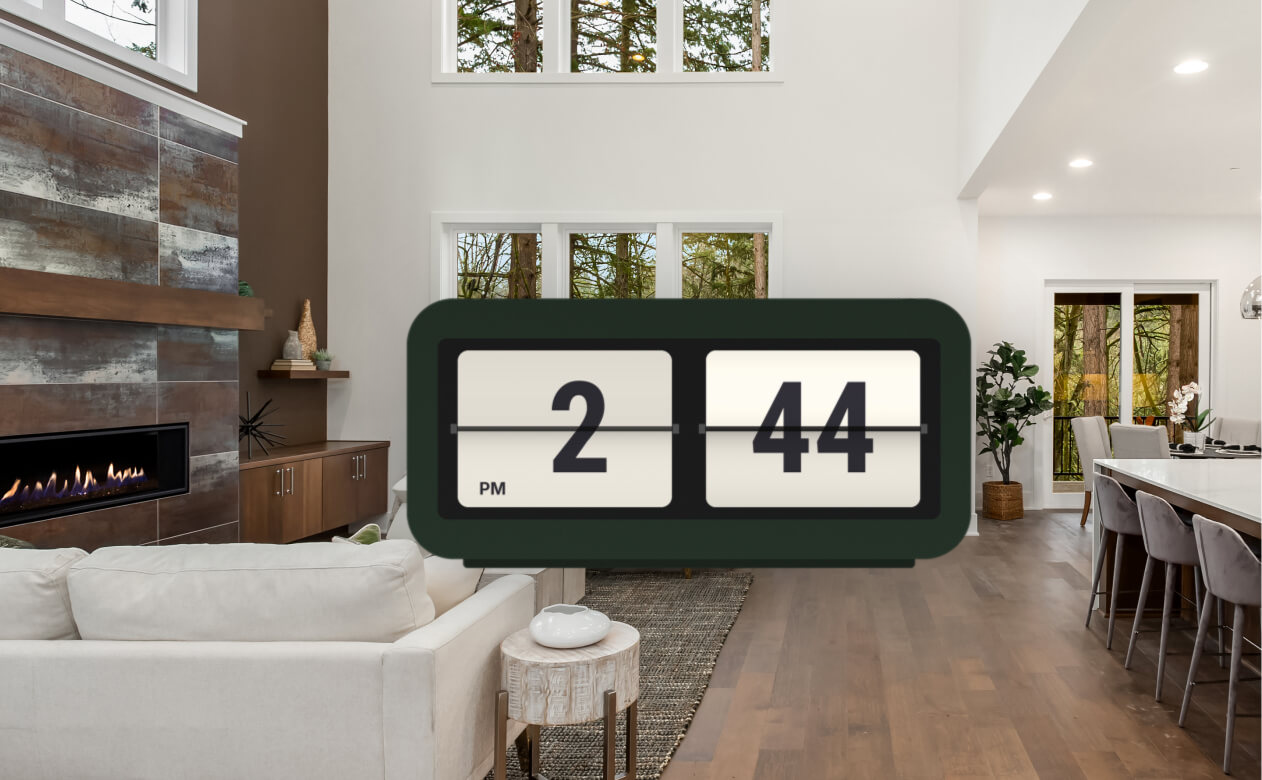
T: 2 h 44 min
